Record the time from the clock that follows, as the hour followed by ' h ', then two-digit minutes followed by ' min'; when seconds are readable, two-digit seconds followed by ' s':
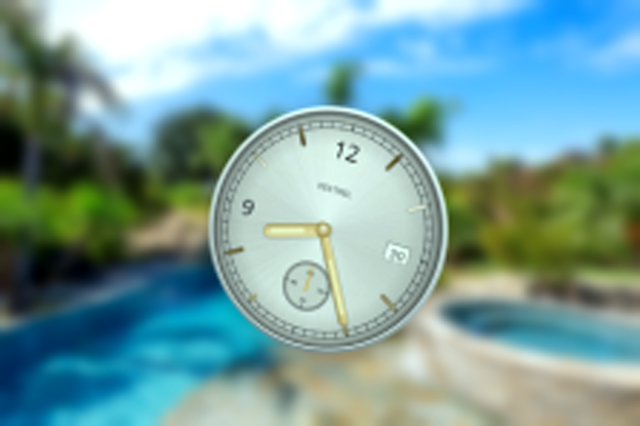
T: 8 h 25 min
